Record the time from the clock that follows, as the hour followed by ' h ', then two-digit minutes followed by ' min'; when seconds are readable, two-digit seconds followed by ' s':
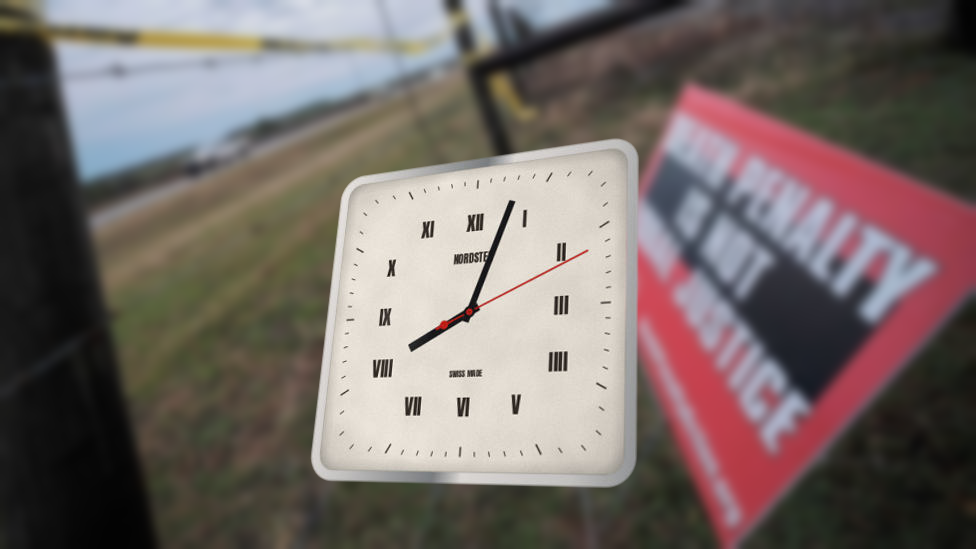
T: 8 h 03 min 11 s
